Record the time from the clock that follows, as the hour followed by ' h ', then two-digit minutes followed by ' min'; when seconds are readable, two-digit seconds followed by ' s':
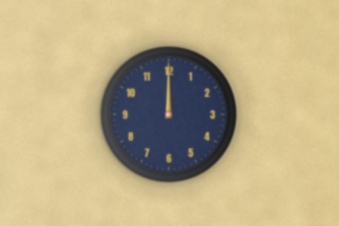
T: 12 h 00 min
